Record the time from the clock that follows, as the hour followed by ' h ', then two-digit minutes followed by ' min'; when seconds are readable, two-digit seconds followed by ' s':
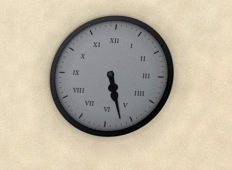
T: 5 h 27 min
